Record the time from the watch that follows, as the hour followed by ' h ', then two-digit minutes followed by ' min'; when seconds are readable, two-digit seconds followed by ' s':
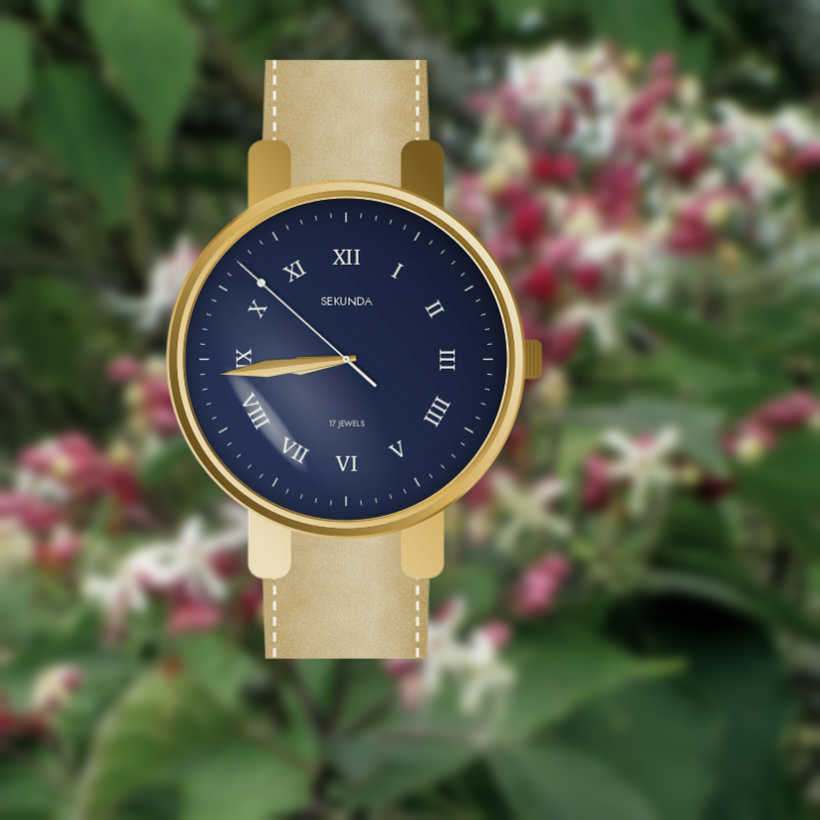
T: 8 h 43 min 52 s
